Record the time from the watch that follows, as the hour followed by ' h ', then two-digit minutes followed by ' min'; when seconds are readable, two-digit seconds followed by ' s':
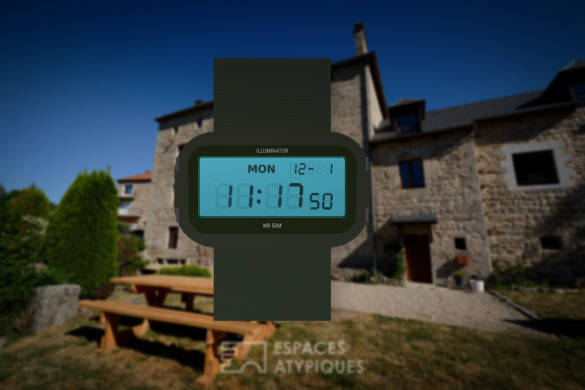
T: 11 h 17 min 50 s
